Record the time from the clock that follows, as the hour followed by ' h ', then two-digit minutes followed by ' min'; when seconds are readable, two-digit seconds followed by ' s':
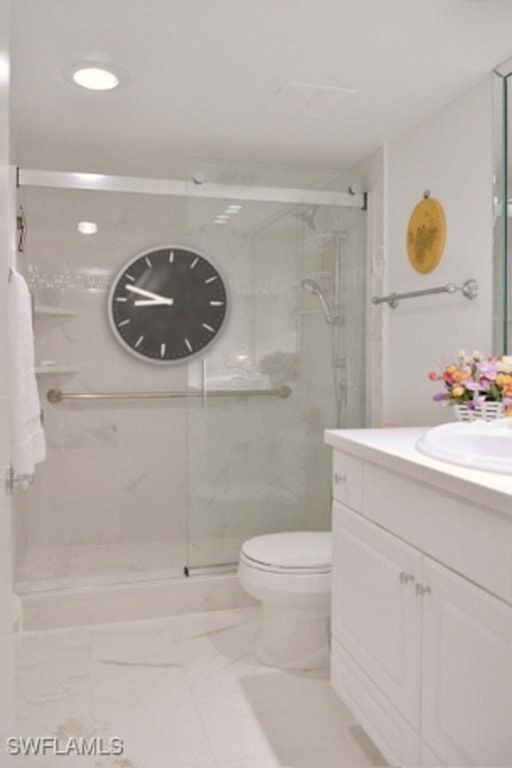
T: 8 h 48 min
